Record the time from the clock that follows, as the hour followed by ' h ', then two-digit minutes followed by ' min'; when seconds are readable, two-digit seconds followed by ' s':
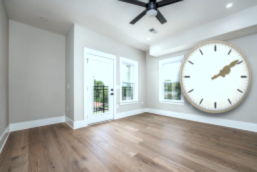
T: 2 h 09 min
